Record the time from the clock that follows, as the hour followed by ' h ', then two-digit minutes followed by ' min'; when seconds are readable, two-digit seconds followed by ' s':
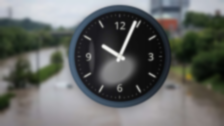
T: 10 h 04 min
